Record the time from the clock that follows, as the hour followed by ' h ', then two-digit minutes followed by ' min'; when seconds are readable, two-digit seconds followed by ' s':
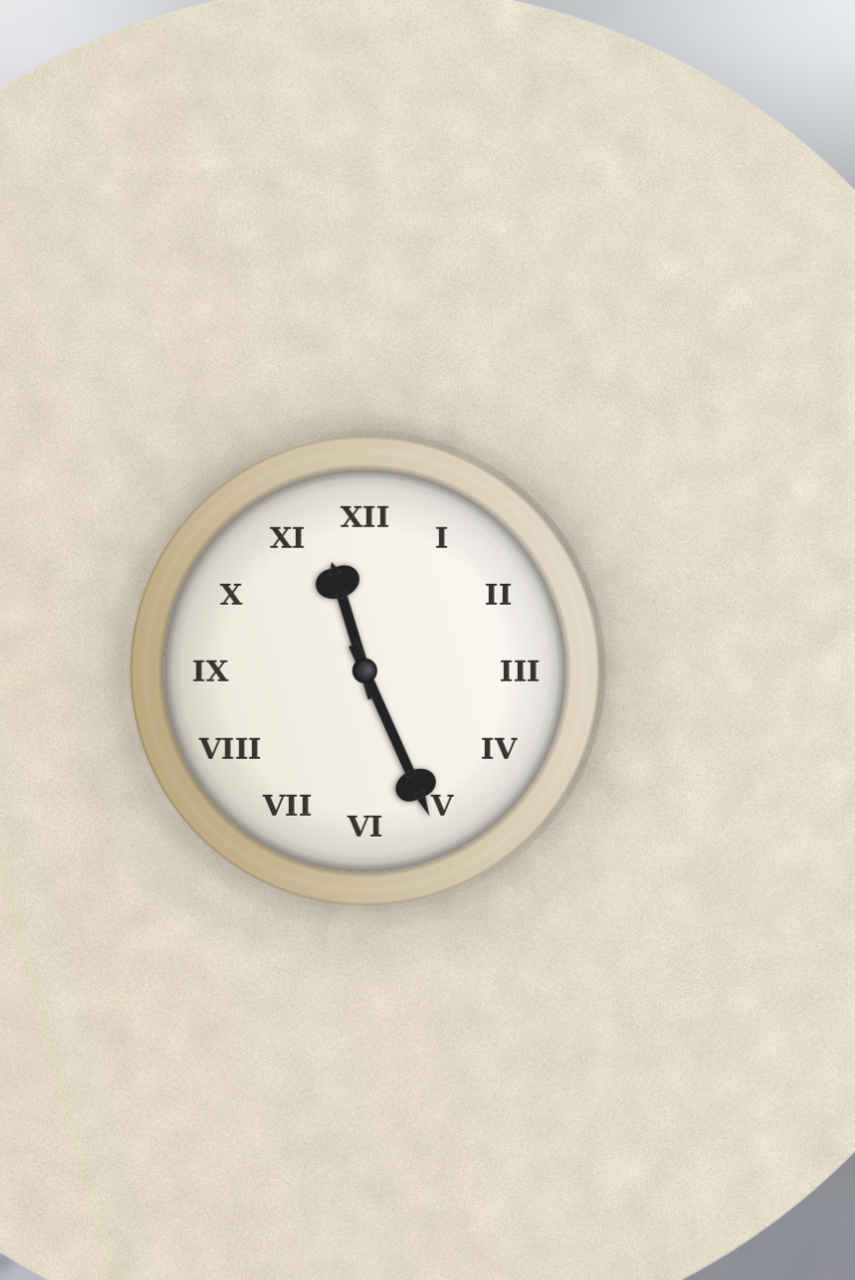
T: 11 h 26 min
